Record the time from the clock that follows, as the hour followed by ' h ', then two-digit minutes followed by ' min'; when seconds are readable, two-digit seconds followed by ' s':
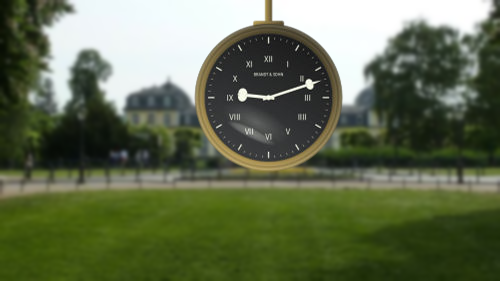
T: 9 h 12 min
